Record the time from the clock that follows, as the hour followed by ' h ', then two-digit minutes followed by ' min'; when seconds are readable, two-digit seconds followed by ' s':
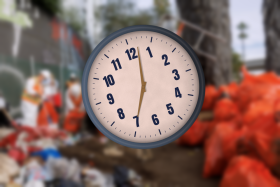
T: 7 h 02 min
